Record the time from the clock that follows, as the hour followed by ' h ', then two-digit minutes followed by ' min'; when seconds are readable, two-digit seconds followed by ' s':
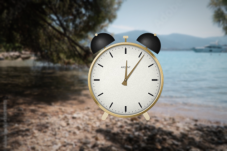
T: 12 h 06 min
